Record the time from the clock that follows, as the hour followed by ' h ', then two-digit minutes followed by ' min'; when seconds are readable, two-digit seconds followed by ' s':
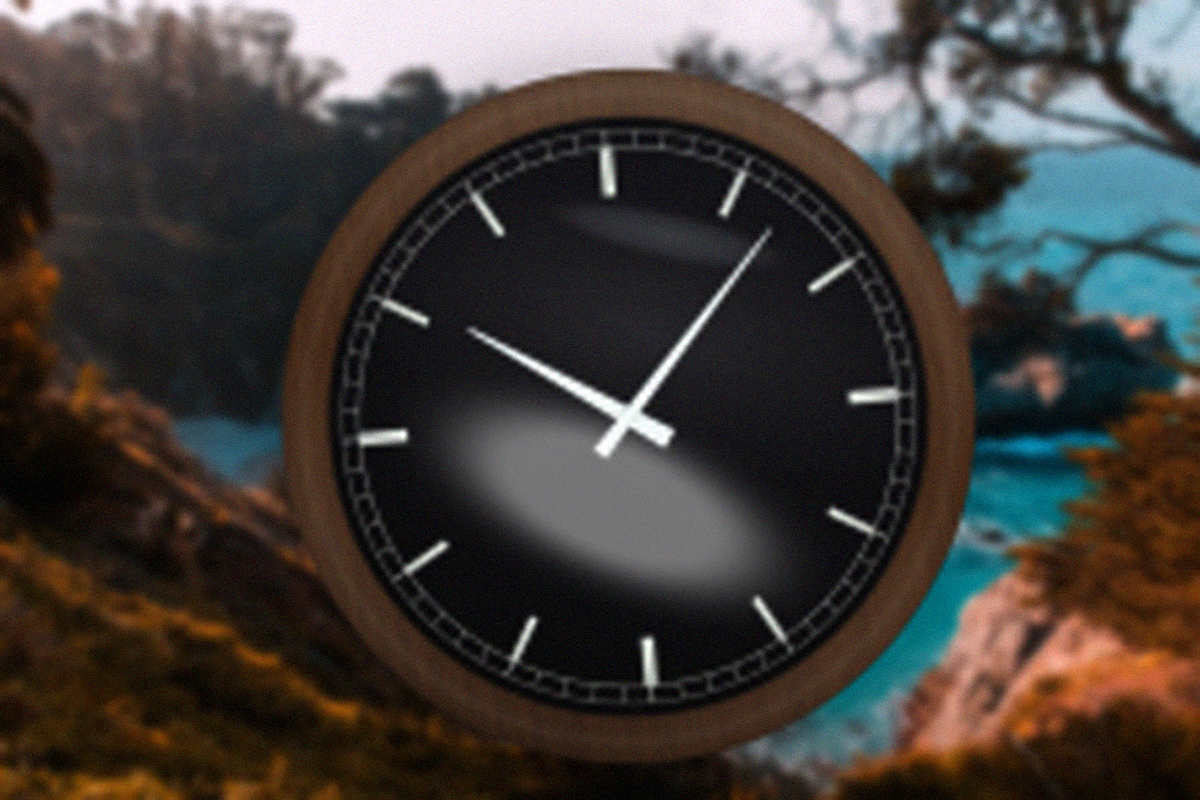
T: 10 h 07 min
